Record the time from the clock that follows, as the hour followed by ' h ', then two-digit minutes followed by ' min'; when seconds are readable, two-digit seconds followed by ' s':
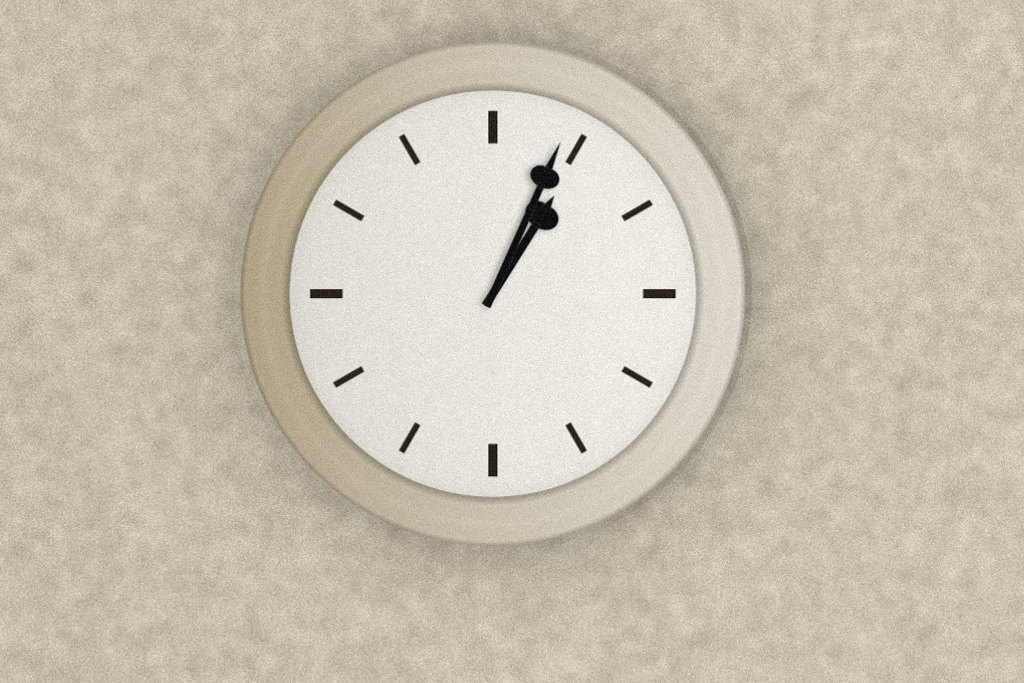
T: 1 h 04 min
